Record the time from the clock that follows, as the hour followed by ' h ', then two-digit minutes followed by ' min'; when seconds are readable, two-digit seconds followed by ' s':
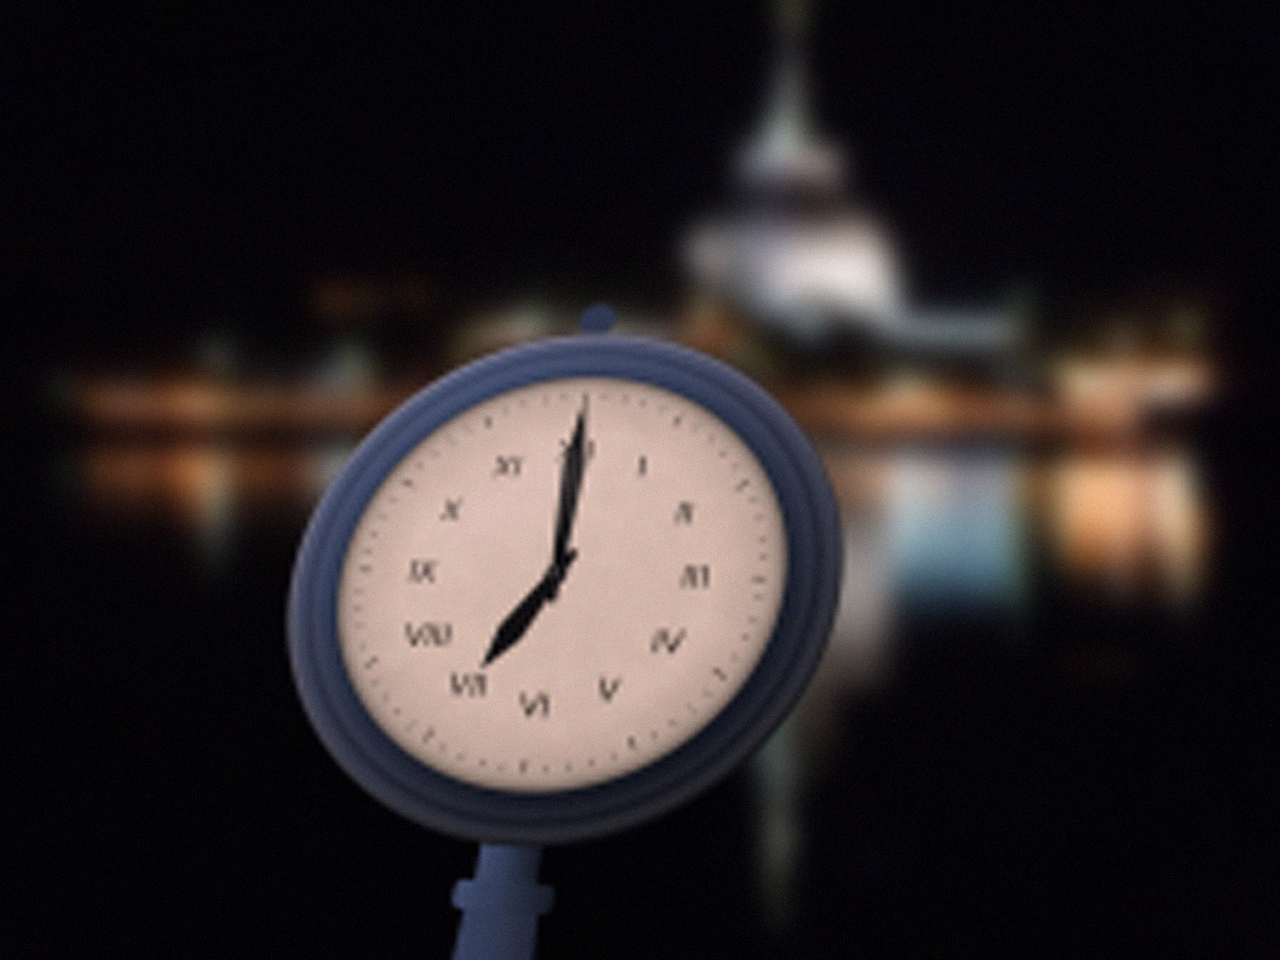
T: 7 h 00 min
